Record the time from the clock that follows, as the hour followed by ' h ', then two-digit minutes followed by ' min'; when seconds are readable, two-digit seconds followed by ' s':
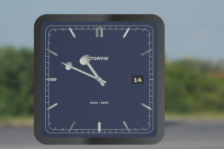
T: 10 h 49 min
